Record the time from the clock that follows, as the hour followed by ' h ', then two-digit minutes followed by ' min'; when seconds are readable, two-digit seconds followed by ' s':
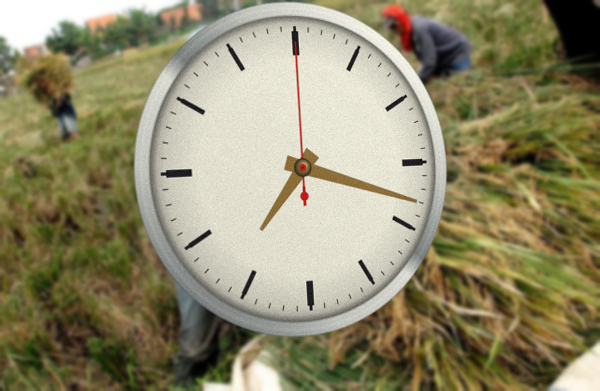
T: 7 h 18 min 00 s
